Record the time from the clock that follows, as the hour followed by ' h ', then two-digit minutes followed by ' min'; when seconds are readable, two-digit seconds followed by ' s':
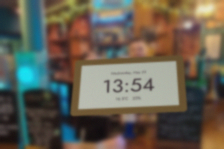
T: 13 h 54 min
